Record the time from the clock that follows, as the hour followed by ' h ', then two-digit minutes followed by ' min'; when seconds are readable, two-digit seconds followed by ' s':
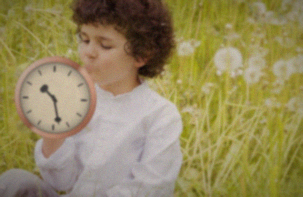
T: 10 h 28 min
